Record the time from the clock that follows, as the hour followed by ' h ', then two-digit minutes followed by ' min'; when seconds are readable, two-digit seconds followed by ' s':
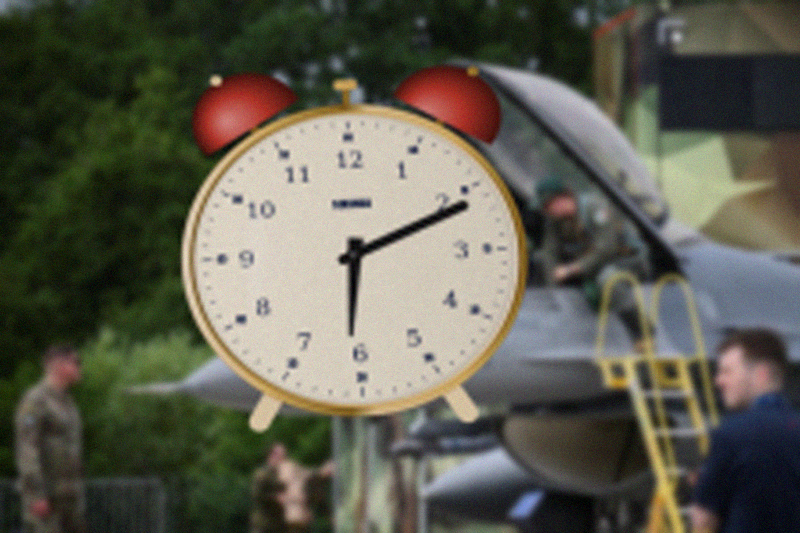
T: 6 h 11 min
